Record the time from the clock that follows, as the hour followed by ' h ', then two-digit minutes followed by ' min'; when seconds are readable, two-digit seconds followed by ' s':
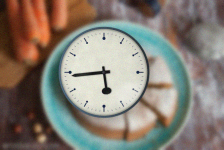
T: 5 h 44 min
